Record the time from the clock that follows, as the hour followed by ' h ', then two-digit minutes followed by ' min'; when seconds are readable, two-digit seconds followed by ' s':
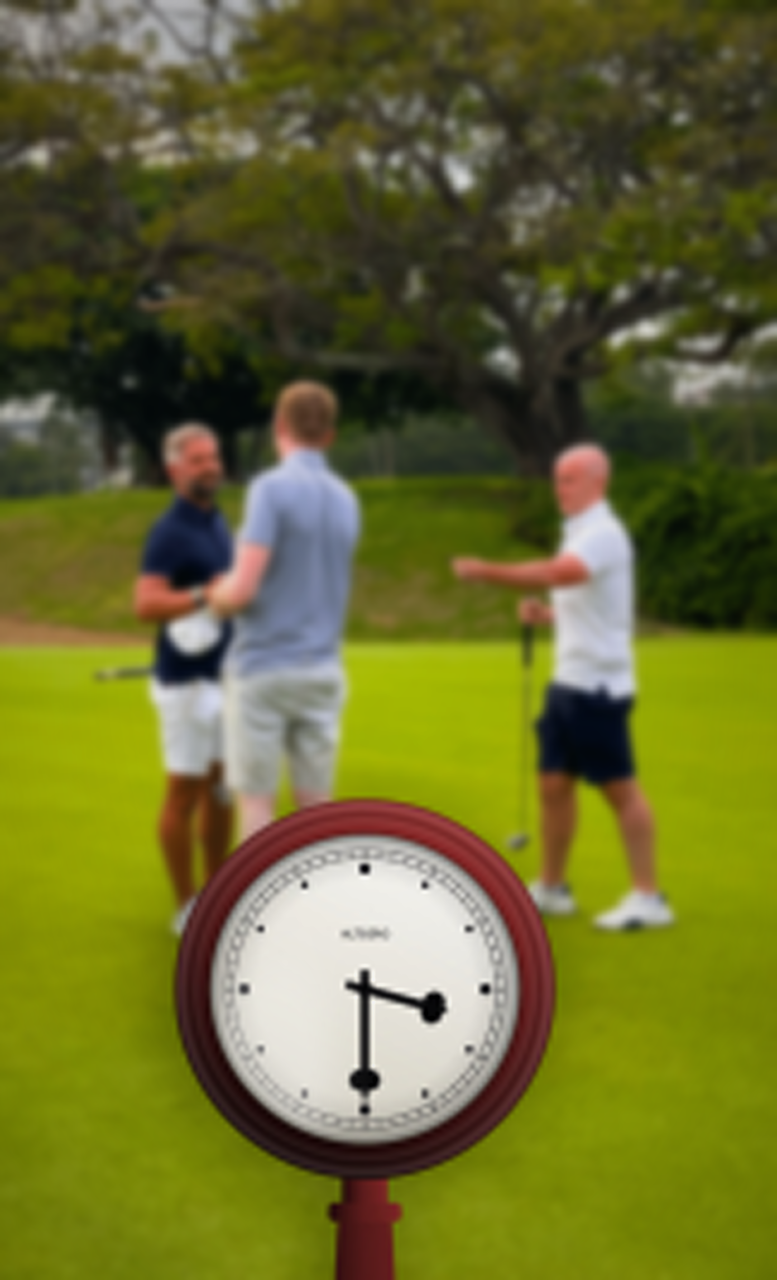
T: 3 h 30 min
